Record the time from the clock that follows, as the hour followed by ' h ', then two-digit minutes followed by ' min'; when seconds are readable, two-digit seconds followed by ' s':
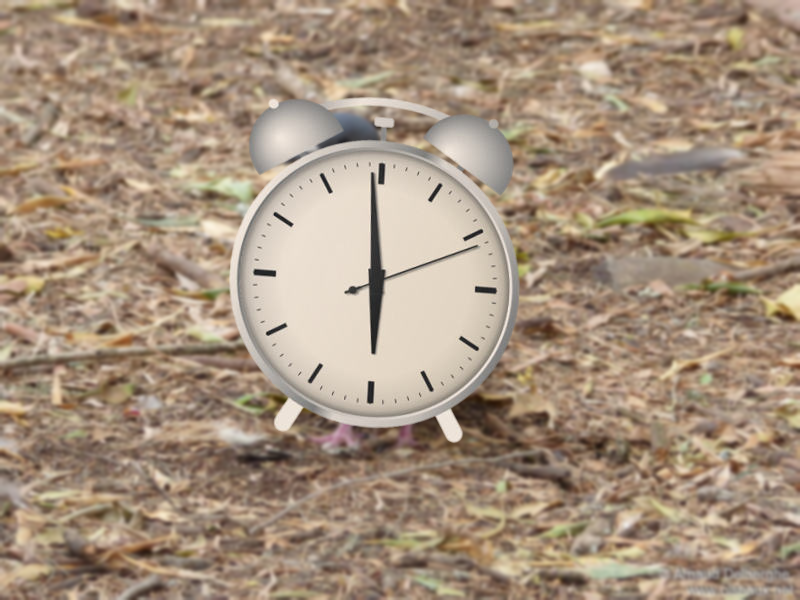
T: 5 h 59 min 11 s
